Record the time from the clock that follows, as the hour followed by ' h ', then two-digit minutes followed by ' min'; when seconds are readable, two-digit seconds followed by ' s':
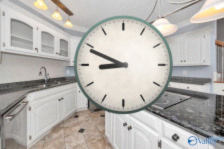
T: 8 h 49 min
